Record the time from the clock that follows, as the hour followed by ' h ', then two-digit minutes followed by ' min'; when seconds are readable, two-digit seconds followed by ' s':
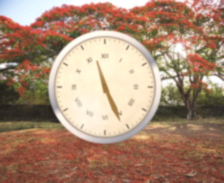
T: 11 h 26 min
